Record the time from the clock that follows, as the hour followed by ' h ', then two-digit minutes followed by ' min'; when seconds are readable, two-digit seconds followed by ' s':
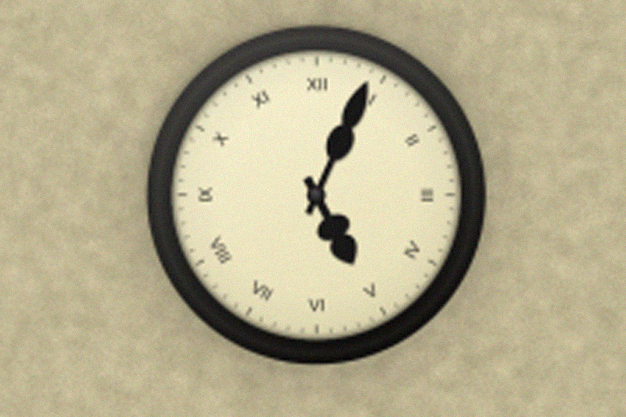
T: 5 h 04 min
